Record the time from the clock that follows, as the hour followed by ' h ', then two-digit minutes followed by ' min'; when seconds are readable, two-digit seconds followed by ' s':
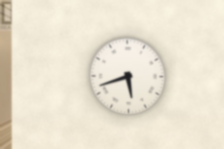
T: 5 h 42 min
